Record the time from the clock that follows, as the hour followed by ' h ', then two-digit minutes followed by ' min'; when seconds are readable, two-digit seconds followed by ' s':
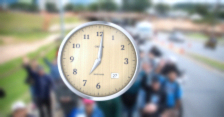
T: 7 h 01 min
